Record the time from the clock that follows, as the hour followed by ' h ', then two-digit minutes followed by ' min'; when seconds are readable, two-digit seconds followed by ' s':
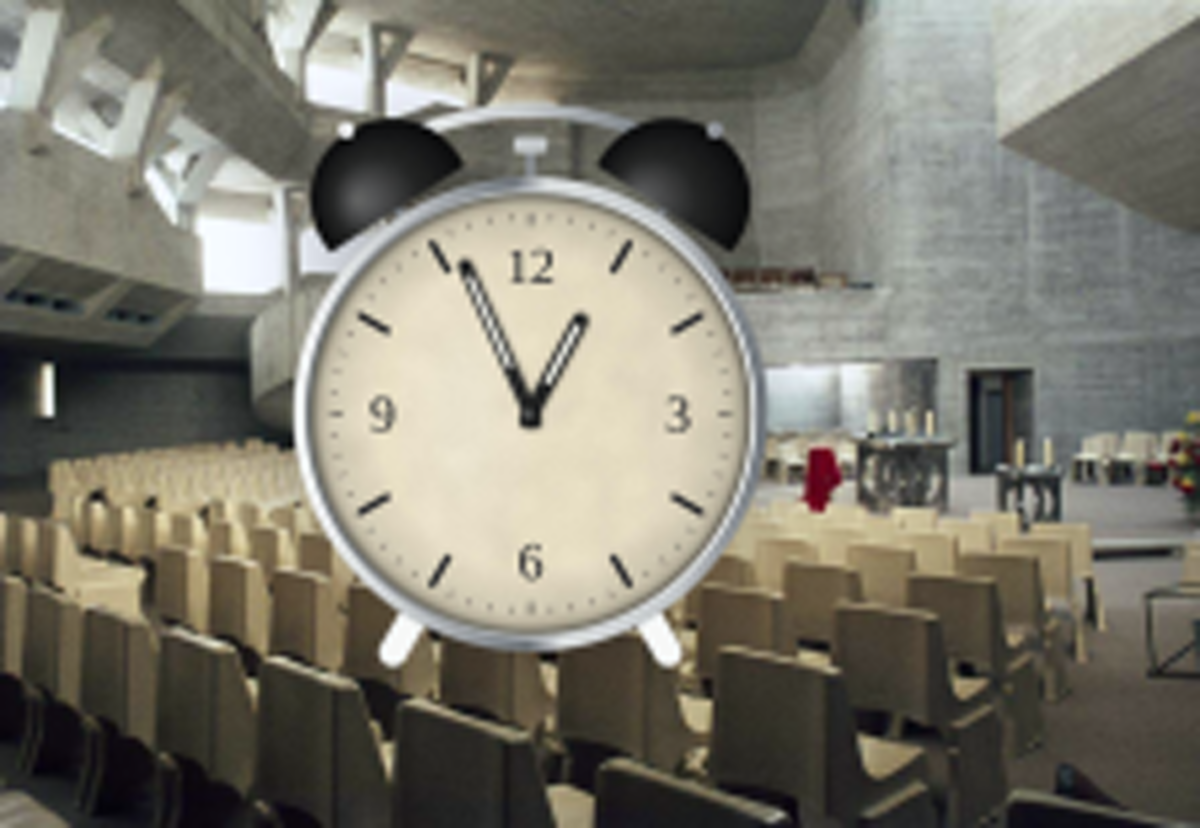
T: 12 h 56 min
